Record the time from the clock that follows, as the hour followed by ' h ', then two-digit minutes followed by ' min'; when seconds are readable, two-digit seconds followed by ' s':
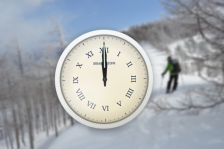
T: 12 h 00 min
